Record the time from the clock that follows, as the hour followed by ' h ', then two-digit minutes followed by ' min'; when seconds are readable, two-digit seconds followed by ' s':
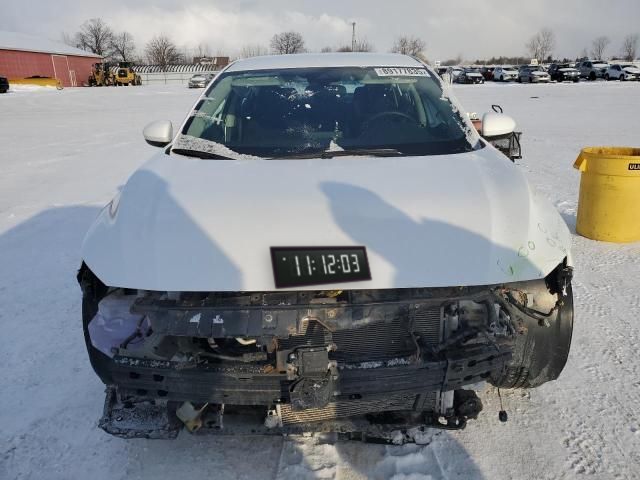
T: 11 h 12 min 03 s
